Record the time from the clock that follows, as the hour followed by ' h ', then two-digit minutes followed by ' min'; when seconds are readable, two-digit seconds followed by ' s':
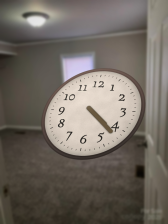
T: 4 h 22 min
